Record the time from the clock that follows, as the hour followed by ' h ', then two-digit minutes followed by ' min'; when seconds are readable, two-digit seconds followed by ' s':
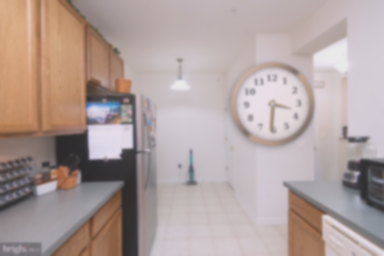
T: 3 h 31 min
